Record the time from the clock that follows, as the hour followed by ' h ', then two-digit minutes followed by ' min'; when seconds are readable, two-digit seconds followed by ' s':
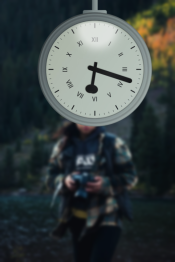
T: 6 h 18 min
